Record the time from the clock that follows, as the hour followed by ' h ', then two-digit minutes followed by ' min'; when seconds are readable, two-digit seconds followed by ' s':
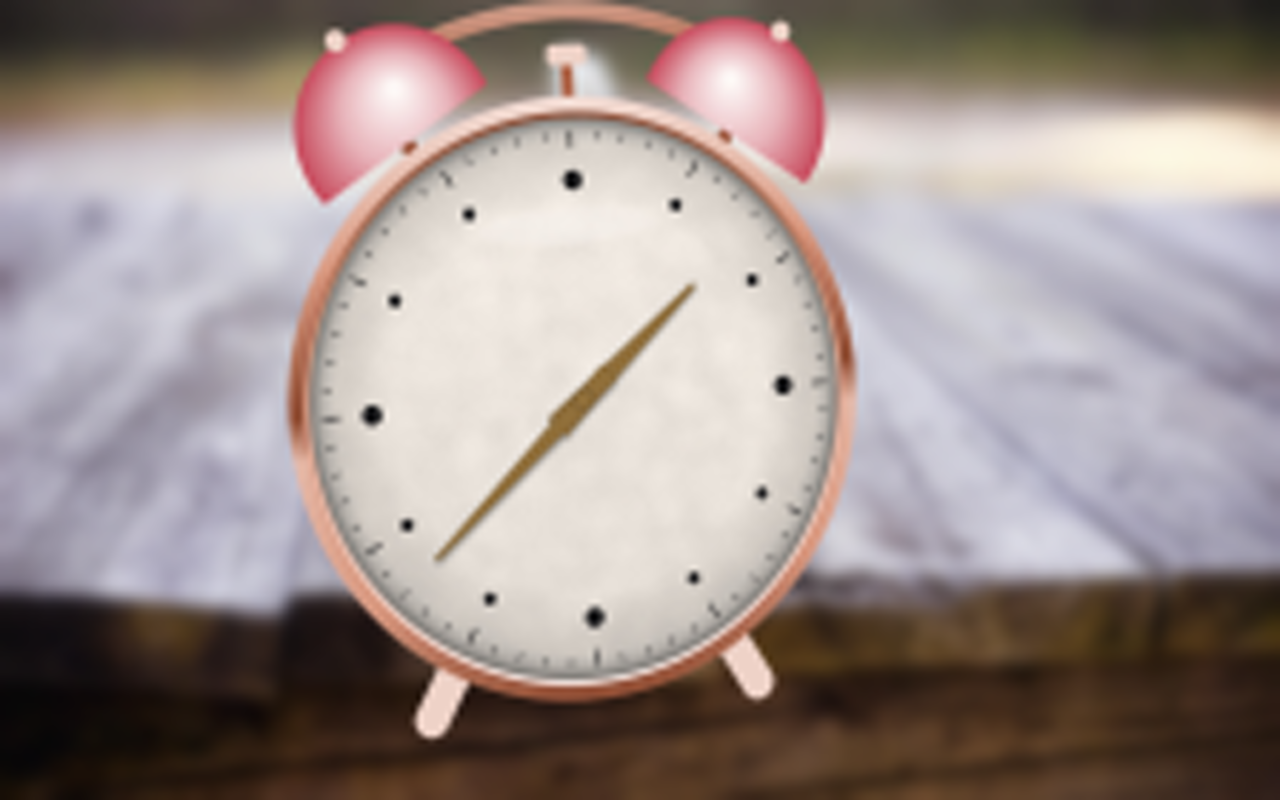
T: 1 h 38 min
